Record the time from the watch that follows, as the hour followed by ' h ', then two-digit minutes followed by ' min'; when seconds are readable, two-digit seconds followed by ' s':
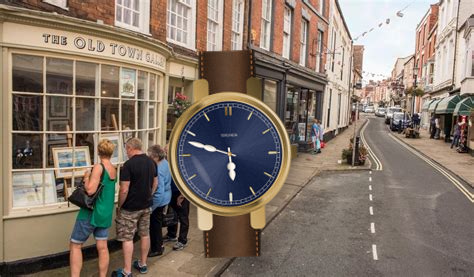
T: 5 h 48 min
